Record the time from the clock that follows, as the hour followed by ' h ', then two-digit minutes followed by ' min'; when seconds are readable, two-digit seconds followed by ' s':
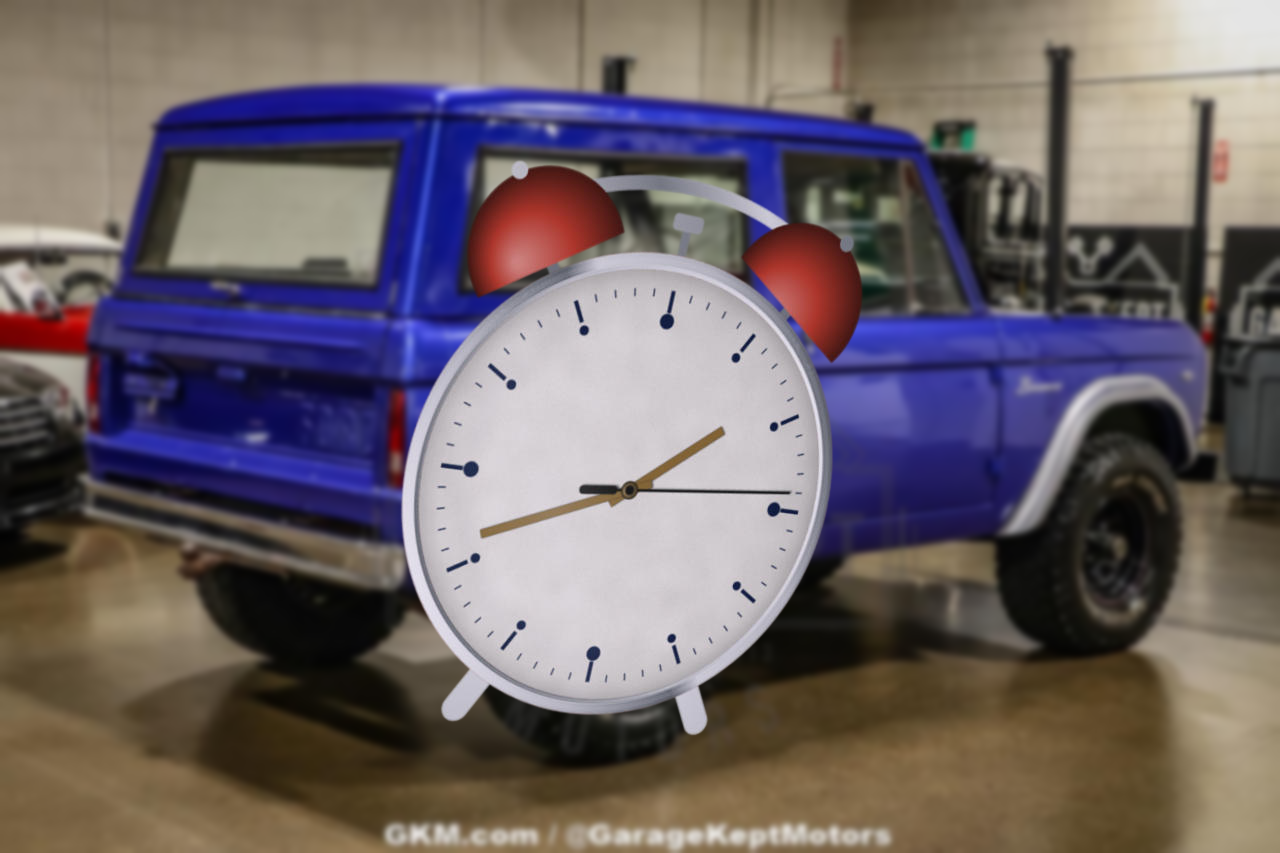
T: 1 h 41 min 14 s
